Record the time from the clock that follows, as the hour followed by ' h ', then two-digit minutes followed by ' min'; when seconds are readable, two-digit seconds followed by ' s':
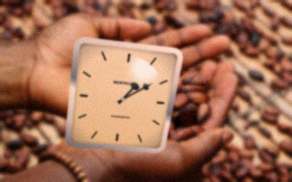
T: 1 h 09 min
